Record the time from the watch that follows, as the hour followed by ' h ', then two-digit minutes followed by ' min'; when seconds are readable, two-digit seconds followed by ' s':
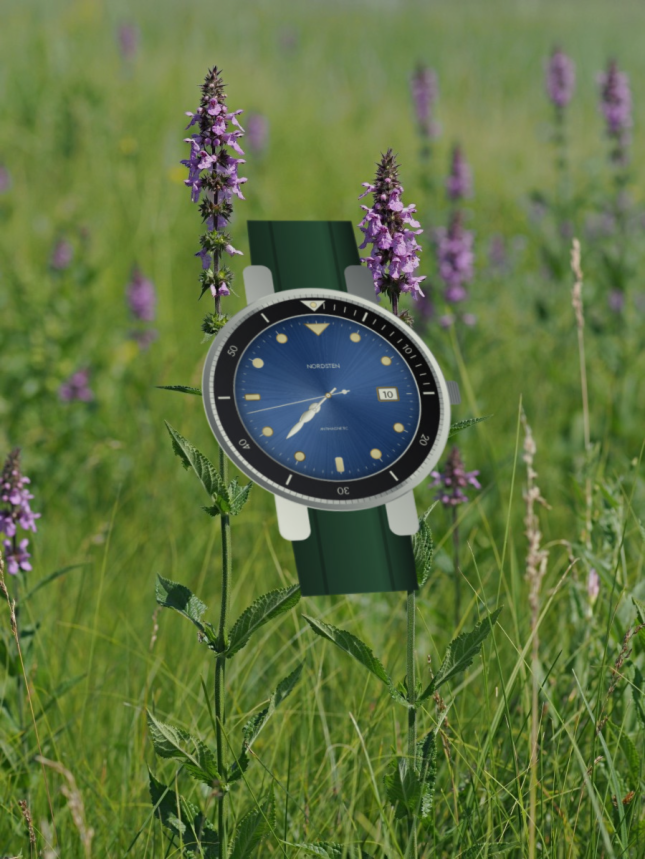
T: 7 h 37 min 43 s
